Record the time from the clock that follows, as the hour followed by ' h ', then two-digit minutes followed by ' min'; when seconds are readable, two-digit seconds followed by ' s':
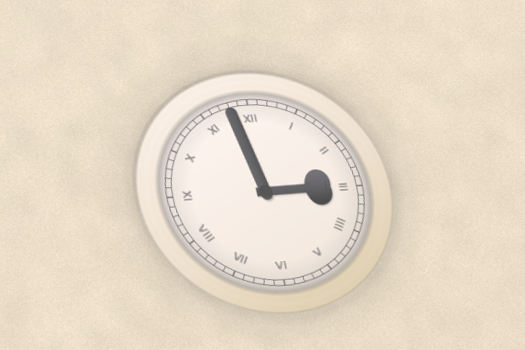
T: 2 h 58 min
